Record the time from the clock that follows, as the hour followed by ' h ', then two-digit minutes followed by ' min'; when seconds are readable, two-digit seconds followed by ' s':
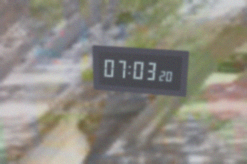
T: 7 h 03 min
